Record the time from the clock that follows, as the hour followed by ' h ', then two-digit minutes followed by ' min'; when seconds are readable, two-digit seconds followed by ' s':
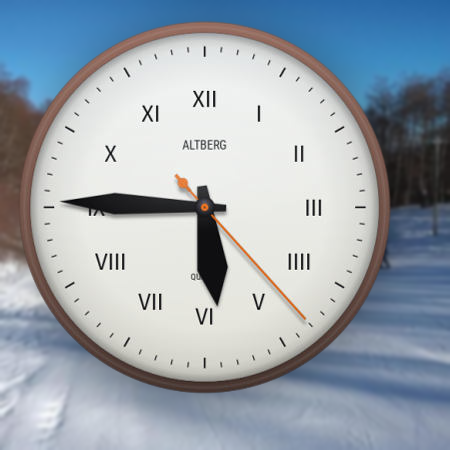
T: 5 h 45 min 23 s
